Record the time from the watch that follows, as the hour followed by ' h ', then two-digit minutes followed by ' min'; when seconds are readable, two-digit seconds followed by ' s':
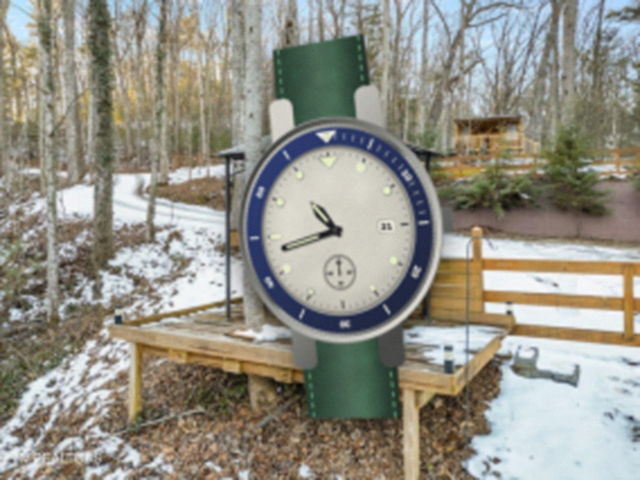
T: 10 h 43 min
